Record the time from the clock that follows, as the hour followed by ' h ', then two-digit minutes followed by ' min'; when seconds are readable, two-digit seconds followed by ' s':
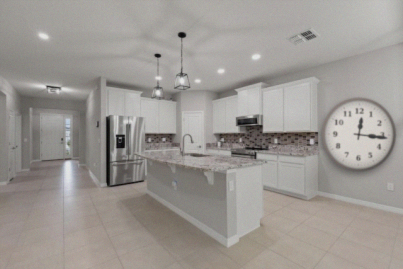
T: 12 h 16 min
